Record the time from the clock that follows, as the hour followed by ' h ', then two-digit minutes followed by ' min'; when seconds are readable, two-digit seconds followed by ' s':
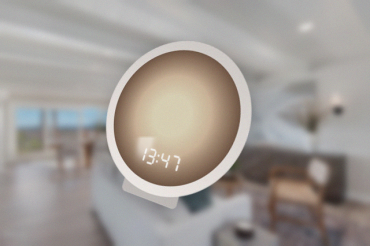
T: 13 h 47 min
